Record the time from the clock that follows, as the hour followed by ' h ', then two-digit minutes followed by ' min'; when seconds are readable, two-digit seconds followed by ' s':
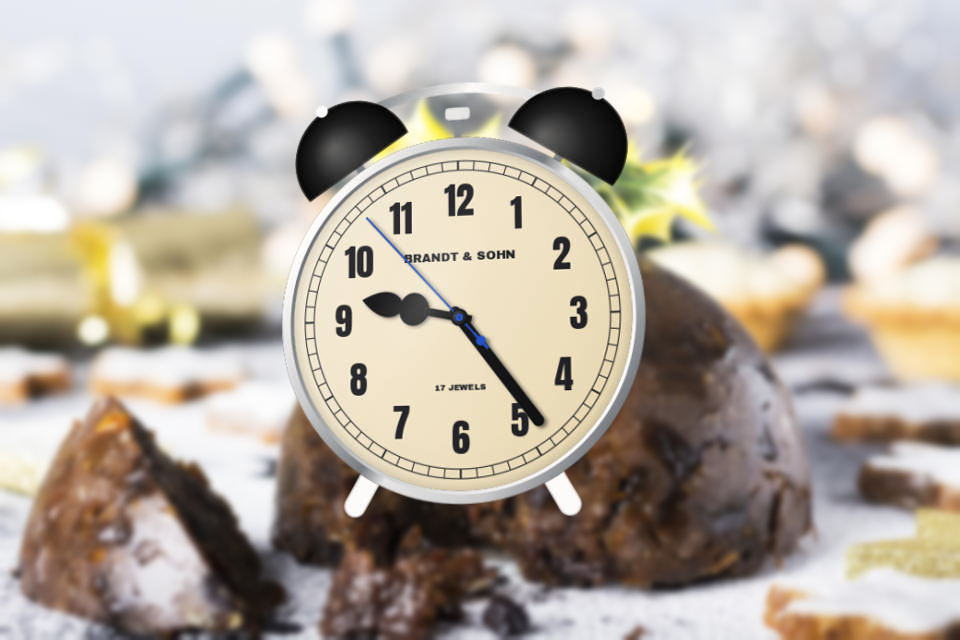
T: 9 h 23 min 53 s
